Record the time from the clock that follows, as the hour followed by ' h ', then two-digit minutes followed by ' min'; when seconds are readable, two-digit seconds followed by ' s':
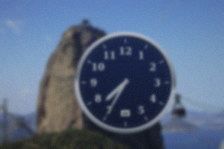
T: 7 h 35 min
